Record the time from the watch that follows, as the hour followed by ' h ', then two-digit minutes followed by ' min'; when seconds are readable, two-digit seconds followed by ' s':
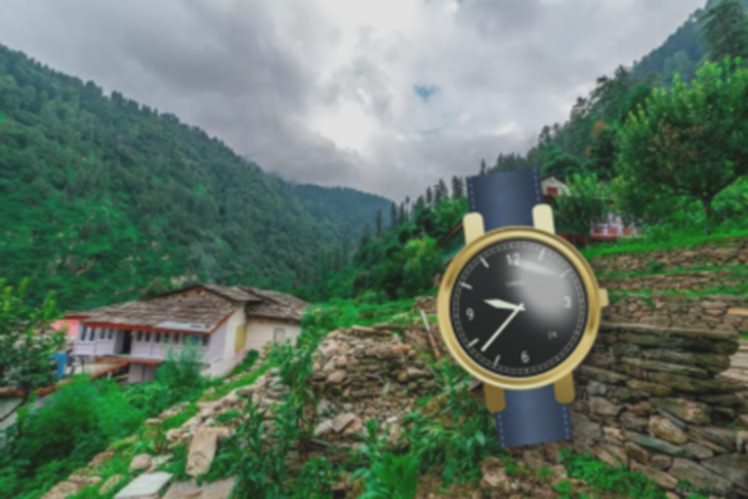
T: 9 h 38 min
